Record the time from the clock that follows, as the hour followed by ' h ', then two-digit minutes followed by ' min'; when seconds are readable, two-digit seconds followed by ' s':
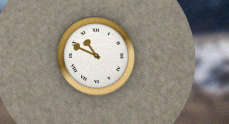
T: 10 h 49 min
